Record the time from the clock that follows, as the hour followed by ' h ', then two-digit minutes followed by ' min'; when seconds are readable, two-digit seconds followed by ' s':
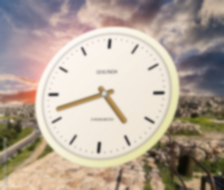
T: 4 h 42 min
